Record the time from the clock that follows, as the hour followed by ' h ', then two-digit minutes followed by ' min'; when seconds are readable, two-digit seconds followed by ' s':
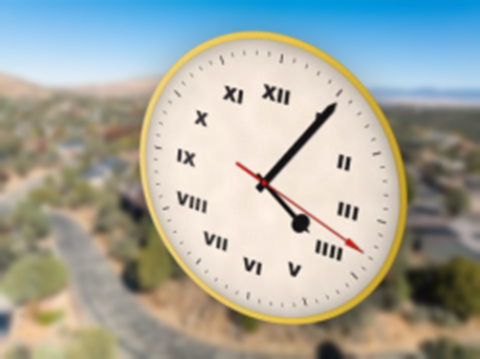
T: 4 h 05 min 18 s
